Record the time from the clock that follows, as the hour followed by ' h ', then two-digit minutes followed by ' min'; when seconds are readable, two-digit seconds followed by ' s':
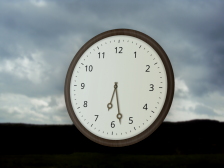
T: 6 h 28 min
